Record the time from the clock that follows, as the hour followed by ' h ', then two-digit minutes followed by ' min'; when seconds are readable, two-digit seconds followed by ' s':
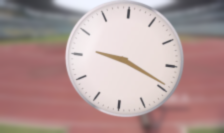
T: 9 h 19 min
